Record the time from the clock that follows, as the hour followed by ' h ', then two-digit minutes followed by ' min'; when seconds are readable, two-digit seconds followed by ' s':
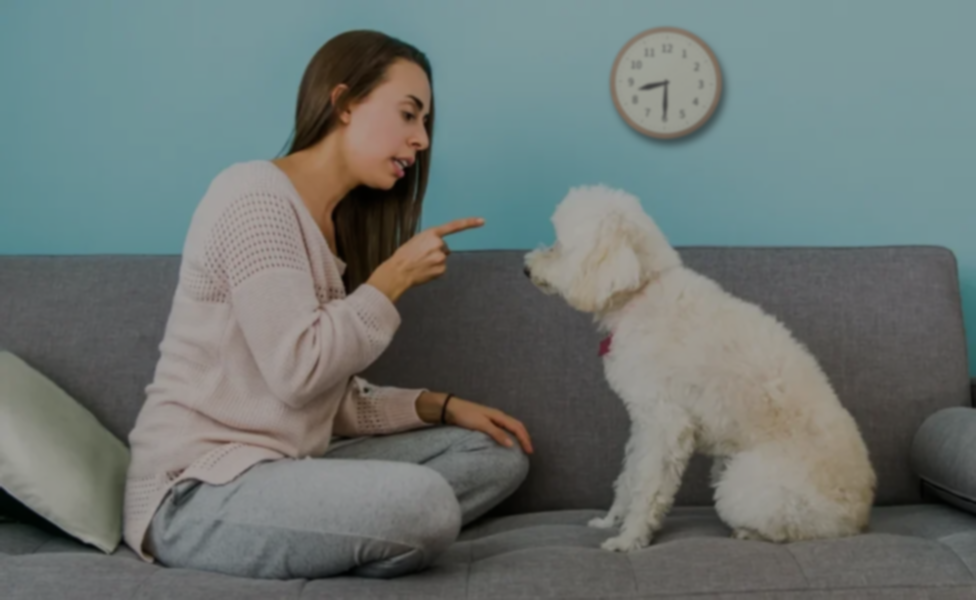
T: 8 h 30 min
